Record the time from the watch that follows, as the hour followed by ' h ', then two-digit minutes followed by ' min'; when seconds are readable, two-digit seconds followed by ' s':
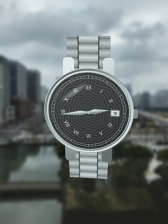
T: 2 h 44 min
